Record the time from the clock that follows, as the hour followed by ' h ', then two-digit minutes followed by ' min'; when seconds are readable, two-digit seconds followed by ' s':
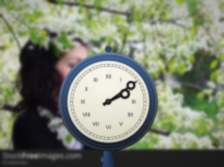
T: 2 h 09 min
